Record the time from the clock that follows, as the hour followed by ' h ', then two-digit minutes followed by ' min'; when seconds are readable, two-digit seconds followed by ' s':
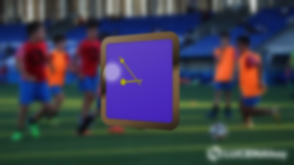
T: 8 h 53 min
